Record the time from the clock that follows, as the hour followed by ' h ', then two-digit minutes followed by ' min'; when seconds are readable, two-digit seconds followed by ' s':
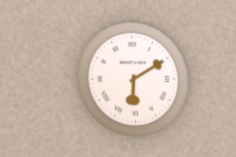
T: 6 h 10 min
